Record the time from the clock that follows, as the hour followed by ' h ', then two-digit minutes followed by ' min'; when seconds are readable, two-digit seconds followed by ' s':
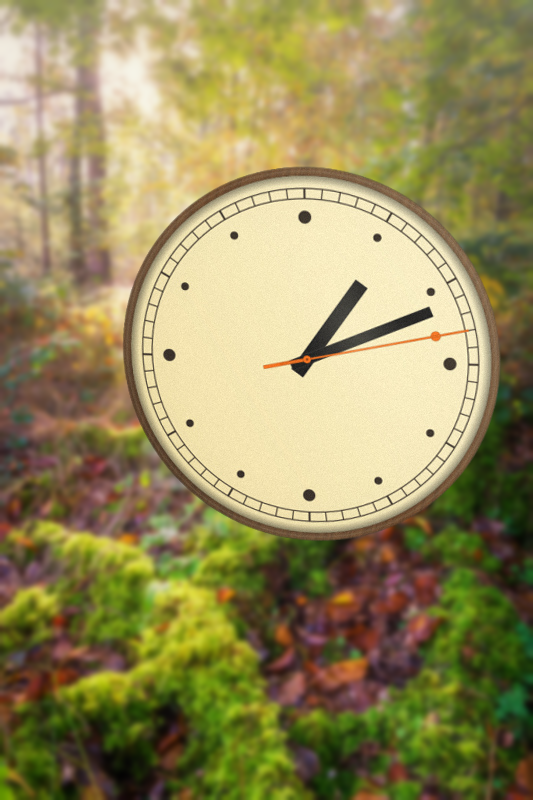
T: 1 h 11 min 13 s
